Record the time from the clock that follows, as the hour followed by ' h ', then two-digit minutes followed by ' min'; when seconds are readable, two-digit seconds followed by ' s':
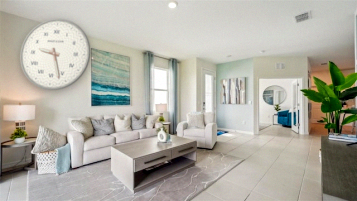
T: 9 h 27 min
